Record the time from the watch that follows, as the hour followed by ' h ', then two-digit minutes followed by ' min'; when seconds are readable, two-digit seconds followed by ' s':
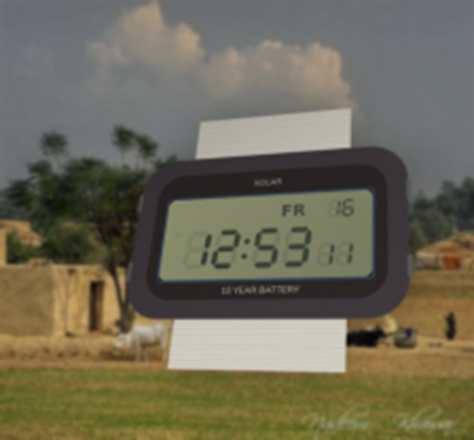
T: 12 h 53 min 11 s
